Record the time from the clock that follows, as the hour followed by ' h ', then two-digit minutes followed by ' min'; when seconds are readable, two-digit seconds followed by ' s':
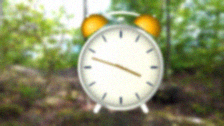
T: 3 h 48 min
